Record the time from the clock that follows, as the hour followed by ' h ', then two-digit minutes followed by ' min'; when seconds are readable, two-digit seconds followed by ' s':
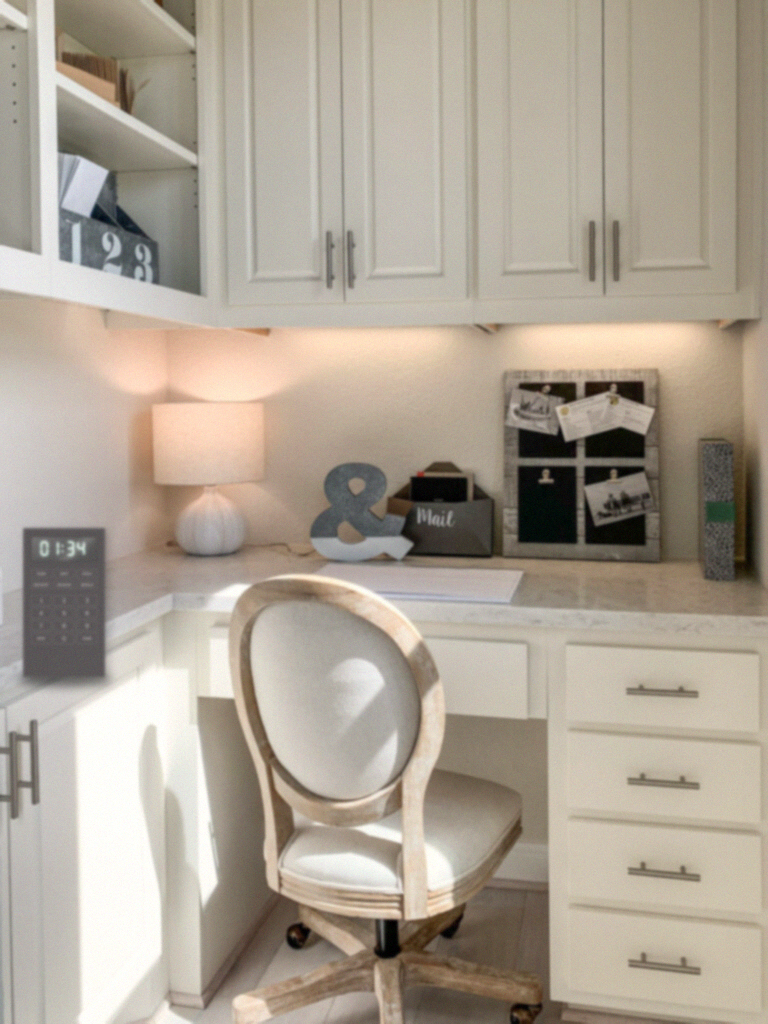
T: 1 h 34 min
